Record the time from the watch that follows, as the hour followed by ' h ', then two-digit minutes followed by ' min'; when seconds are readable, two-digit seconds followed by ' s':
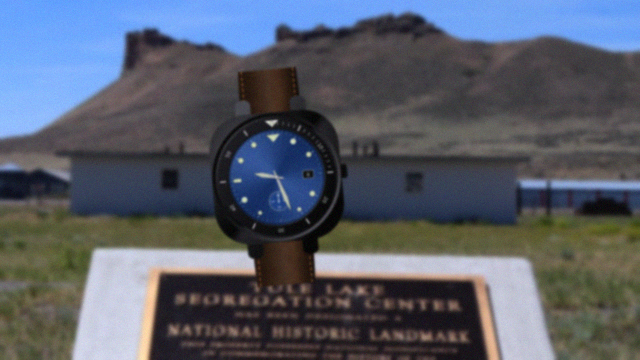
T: 9 h 27 min
